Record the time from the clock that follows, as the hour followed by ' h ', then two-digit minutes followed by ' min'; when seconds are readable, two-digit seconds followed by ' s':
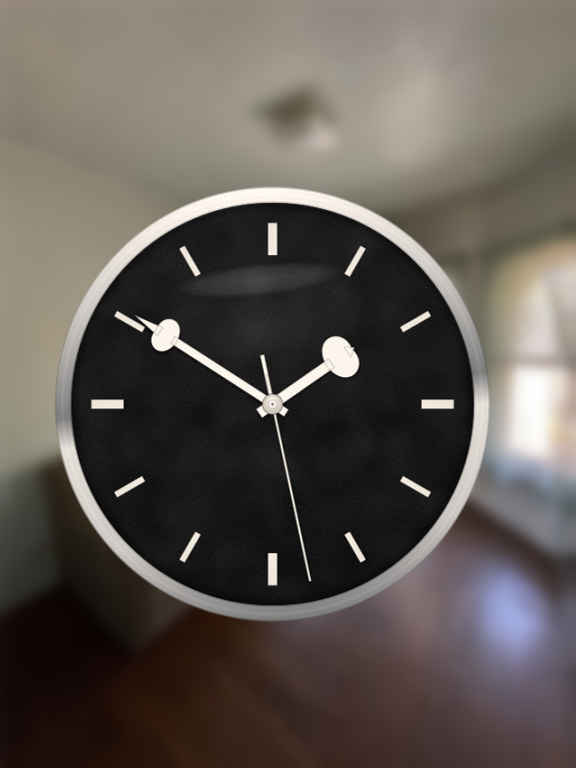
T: 1 h 50 min 28 s
